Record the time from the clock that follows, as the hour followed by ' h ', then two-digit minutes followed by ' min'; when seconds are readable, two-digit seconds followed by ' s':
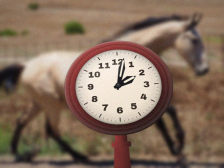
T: 2 h 02 min
